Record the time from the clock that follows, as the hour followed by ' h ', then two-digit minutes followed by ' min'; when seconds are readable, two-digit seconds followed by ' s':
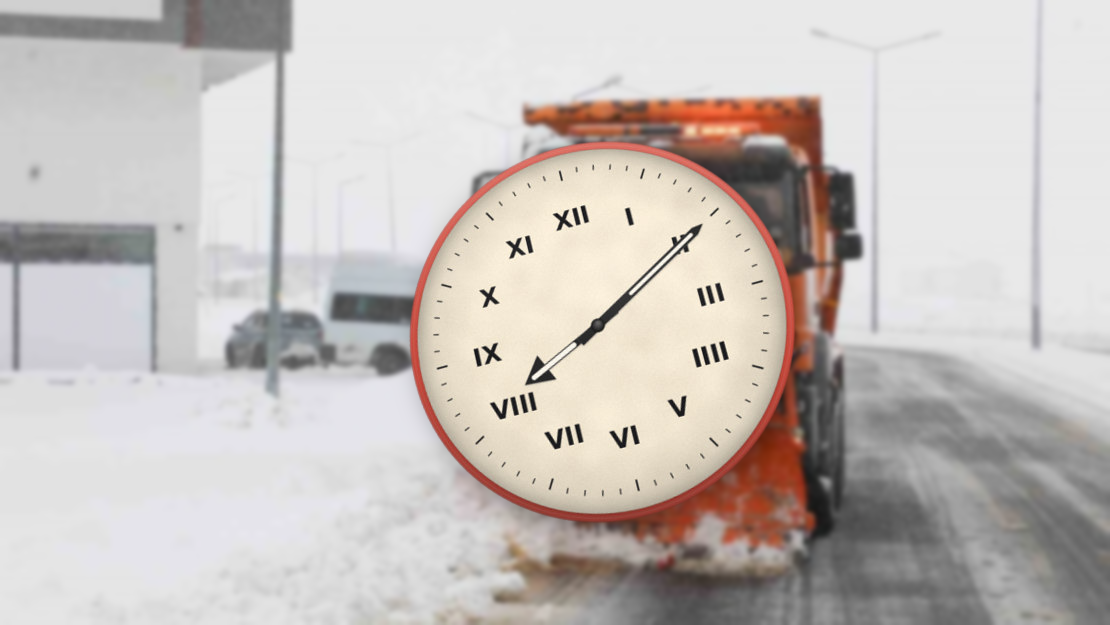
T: 8 h 10 min
